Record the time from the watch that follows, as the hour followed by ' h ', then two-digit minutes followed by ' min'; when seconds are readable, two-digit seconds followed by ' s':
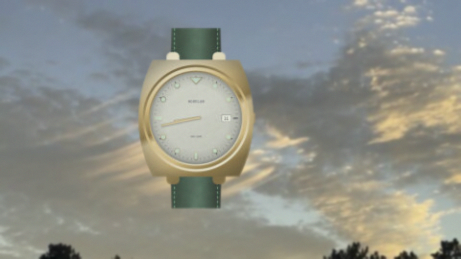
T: 8 h 43 min
